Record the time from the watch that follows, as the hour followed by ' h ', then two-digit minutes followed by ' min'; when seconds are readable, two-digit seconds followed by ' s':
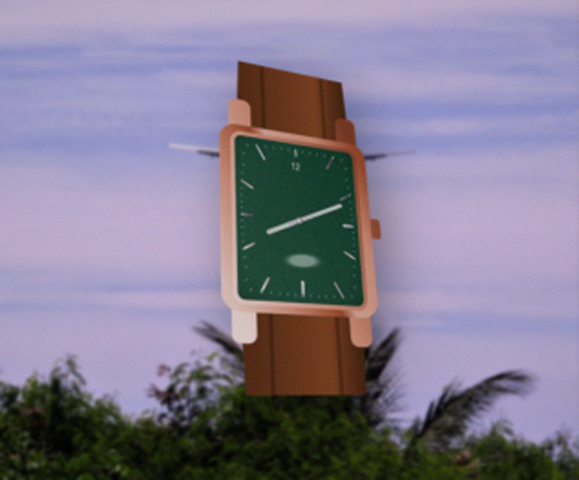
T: 8 h 11 min
